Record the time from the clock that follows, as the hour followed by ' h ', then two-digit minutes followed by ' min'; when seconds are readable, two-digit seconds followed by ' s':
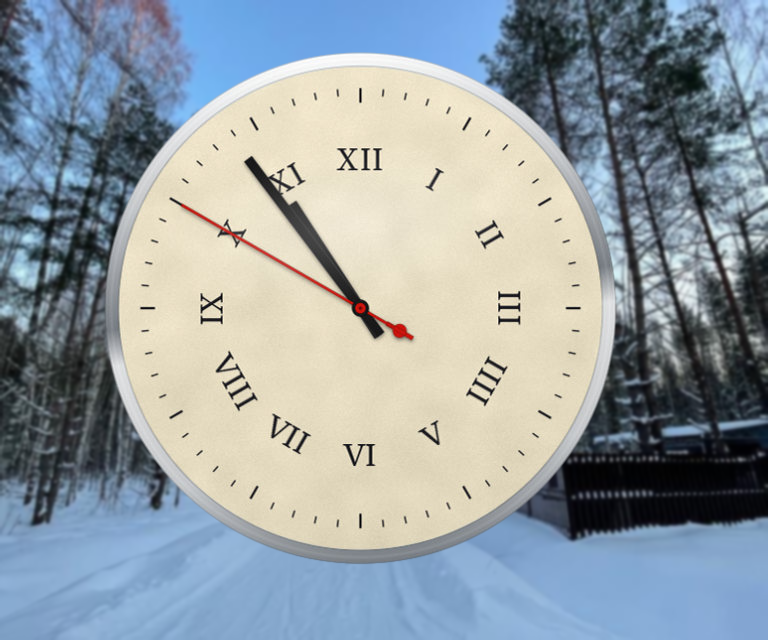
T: 10 h 53 min 50 s
